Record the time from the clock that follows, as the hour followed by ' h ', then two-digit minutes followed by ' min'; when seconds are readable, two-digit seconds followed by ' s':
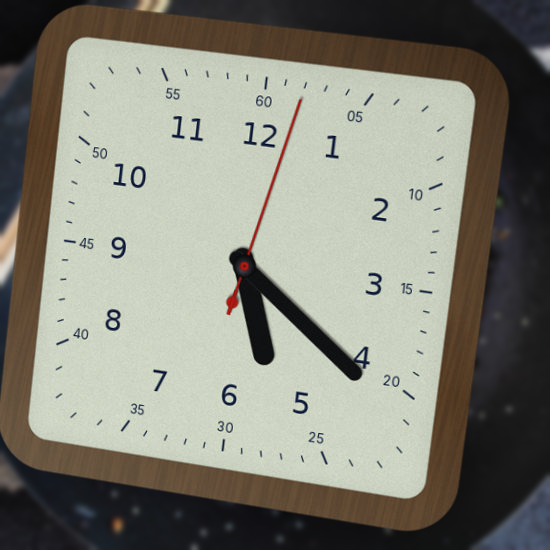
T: 5 h 21 min 02 s
